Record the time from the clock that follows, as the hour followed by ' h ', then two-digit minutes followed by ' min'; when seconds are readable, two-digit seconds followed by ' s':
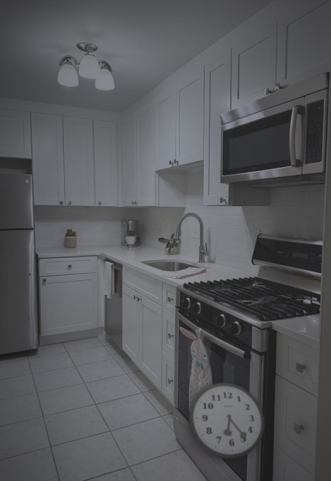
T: 6 h 24 min
